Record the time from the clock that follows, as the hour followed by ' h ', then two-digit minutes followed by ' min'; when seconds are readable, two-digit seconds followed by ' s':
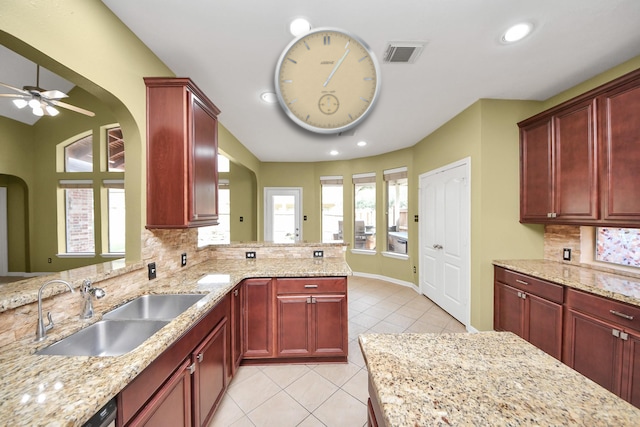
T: 1 h 06 min
